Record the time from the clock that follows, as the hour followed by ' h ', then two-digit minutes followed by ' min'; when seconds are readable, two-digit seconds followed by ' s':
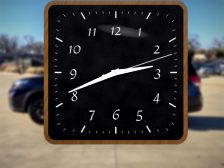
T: 2 h 41 min 12 s
